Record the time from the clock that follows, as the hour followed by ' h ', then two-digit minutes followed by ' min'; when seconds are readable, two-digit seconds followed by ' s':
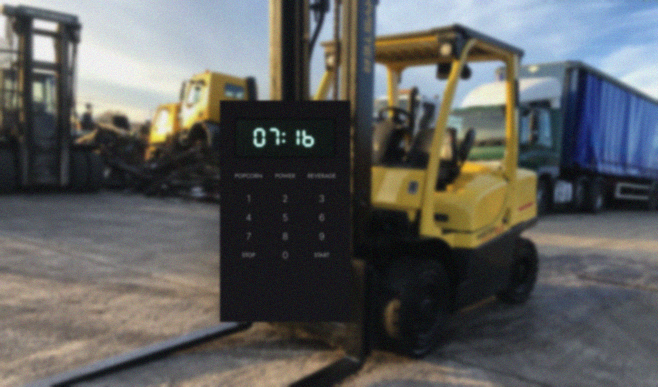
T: 7 h 16 min
